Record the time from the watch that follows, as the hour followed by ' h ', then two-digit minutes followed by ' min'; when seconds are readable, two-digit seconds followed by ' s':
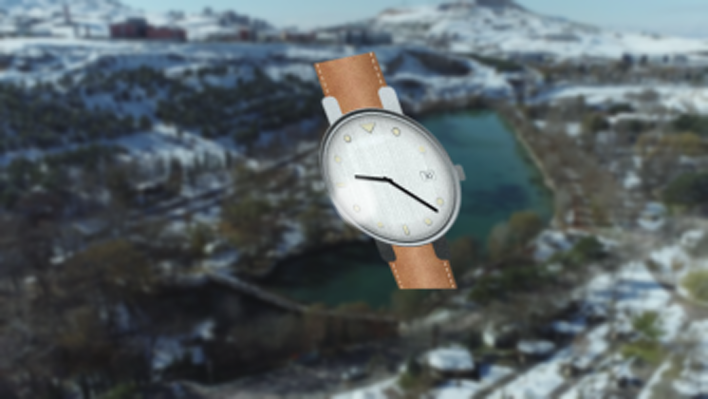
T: 9 h 22 min
